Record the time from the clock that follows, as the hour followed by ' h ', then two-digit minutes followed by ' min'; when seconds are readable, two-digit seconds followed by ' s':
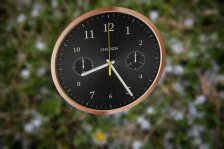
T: 8 h 25 min
